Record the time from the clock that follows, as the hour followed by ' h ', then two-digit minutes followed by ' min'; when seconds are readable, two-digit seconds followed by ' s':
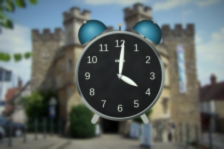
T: 4 h 01 min
